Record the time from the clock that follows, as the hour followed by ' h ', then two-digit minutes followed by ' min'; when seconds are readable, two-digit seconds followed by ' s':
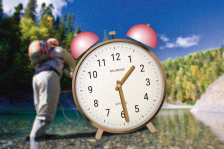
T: 1 h 29 min
